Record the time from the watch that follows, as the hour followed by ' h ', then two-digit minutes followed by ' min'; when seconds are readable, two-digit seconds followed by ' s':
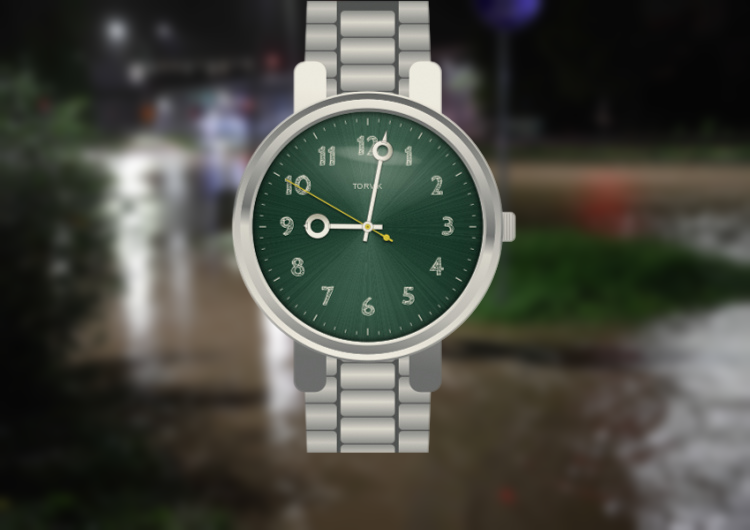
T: 9 h 01 min 50 s
